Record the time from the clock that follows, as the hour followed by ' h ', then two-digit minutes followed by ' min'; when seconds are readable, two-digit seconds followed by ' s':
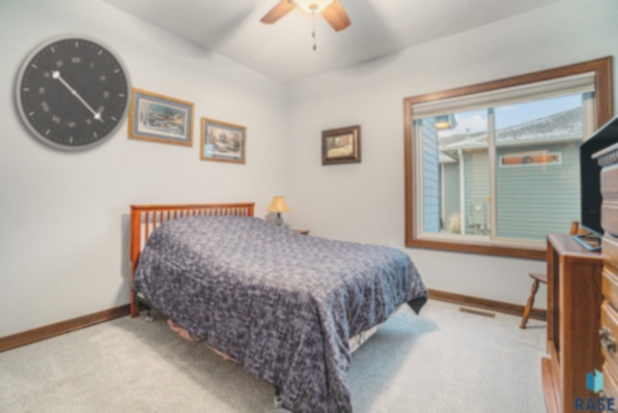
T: 10 h 22 min
